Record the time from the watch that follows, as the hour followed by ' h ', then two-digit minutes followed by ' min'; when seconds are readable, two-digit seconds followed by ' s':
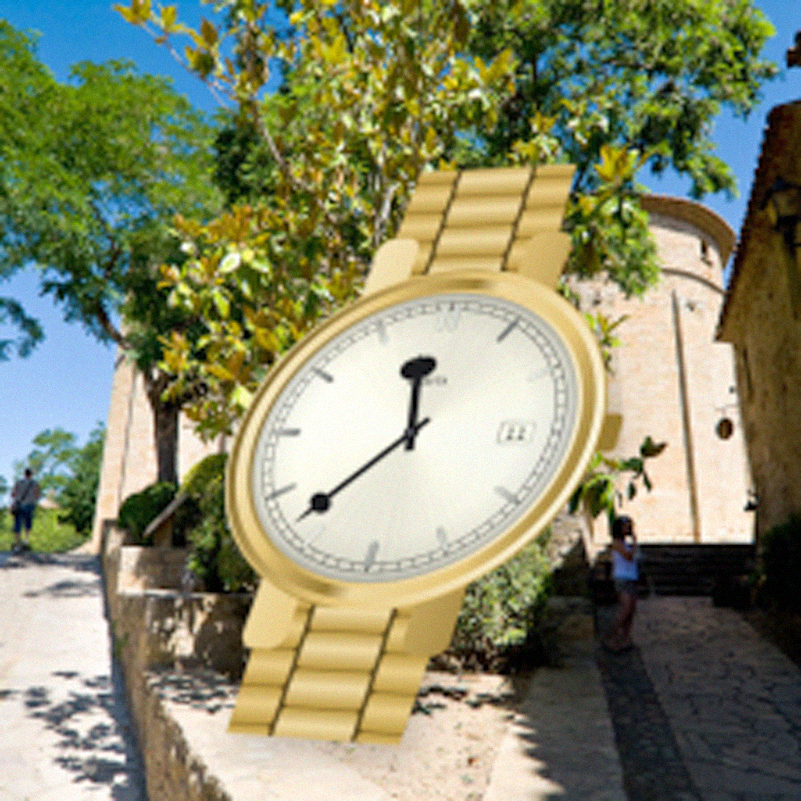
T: 11 h 37 min
